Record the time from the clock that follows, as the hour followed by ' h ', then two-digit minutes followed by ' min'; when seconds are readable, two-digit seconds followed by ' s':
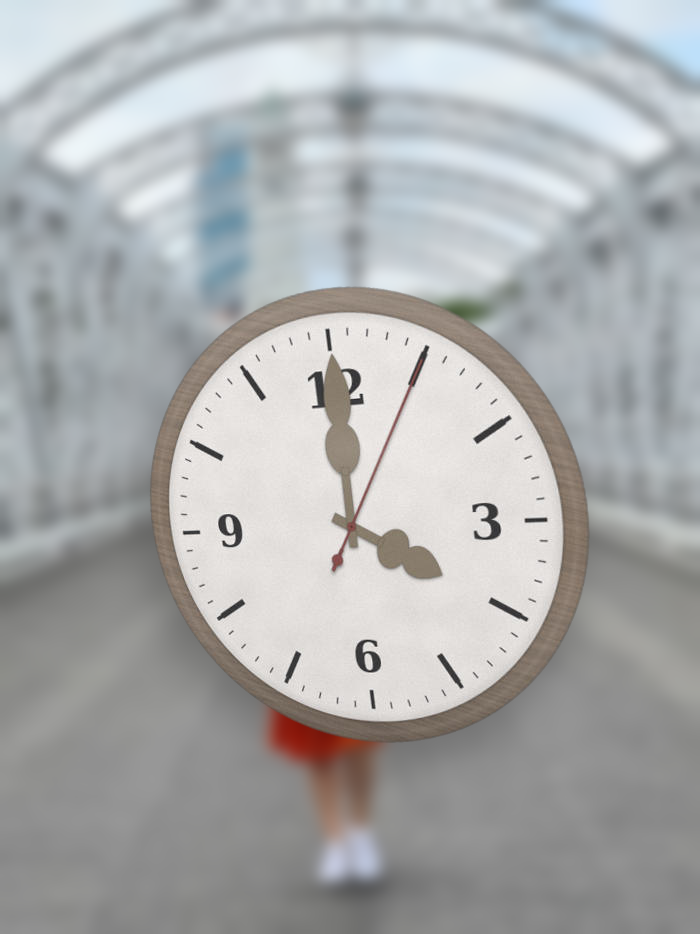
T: 4 h 00 min 05 s
